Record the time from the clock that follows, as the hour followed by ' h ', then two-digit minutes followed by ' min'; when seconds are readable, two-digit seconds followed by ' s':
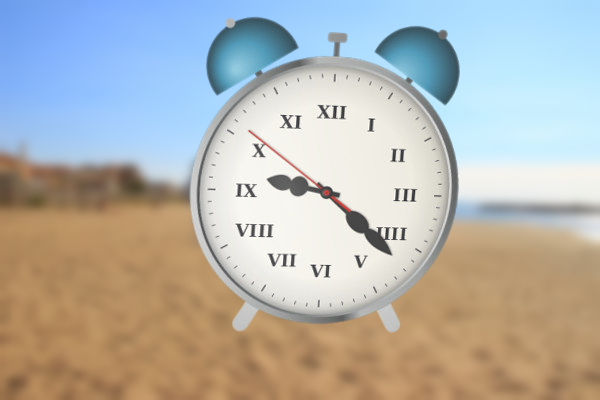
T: 9 h 21 min 51 s
